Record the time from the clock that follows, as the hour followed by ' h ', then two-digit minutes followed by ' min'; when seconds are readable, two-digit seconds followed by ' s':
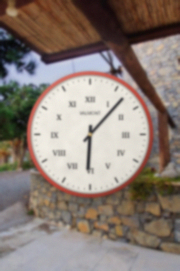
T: 6 h 07 min
